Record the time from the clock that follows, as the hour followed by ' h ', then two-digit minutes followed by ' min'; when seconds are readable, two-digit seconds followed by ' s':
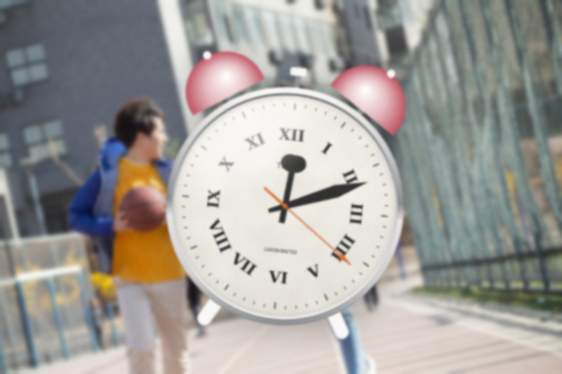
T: 12 h 11 min 21 s
